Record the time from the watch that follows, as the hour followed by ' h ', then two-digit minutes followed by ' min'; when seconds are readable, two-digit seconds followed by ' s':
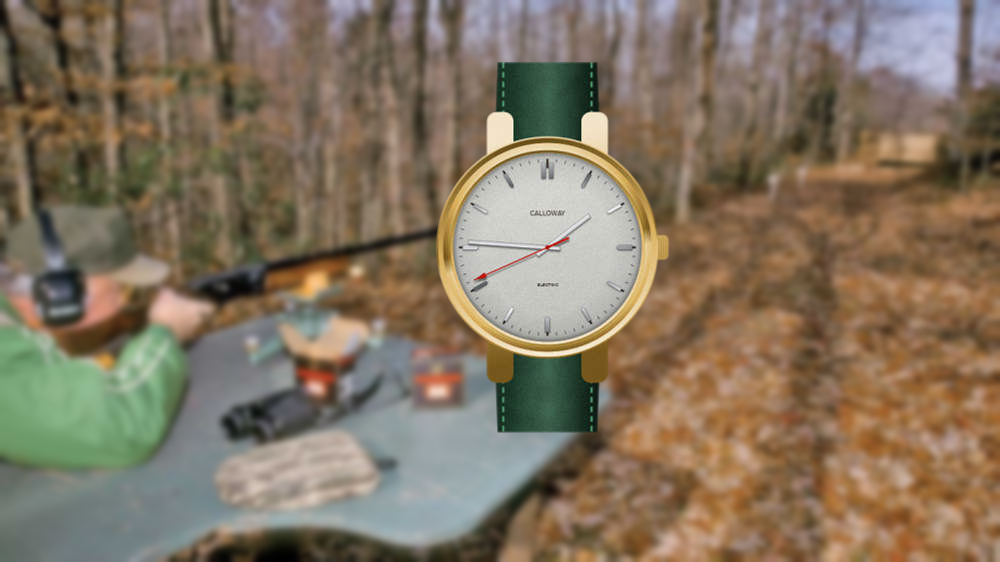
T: 1 h 45 min 41 s
